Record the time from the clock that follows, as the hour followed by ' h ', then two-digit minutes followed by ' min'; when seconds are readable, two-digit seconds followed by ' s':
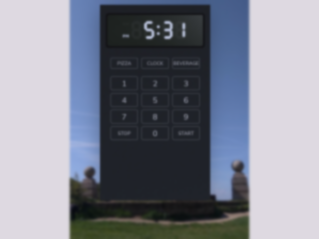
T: 5 h 31 min
